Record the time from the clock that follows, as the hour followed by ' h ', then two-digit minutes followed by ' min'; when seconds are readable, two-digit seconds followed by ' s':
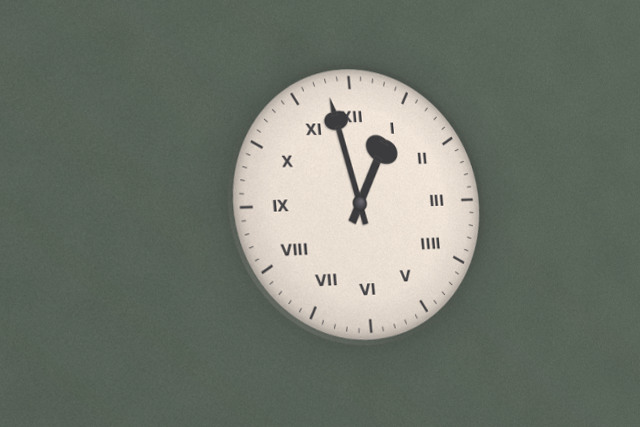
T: 12 h 58 min
